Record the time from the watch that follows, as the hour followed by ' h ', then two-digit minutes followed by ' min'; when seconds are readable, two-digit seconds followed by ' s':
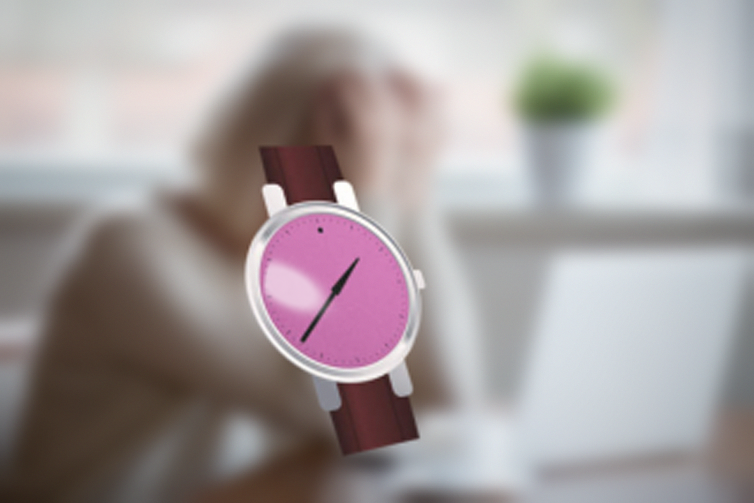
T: 1 h 38 min
